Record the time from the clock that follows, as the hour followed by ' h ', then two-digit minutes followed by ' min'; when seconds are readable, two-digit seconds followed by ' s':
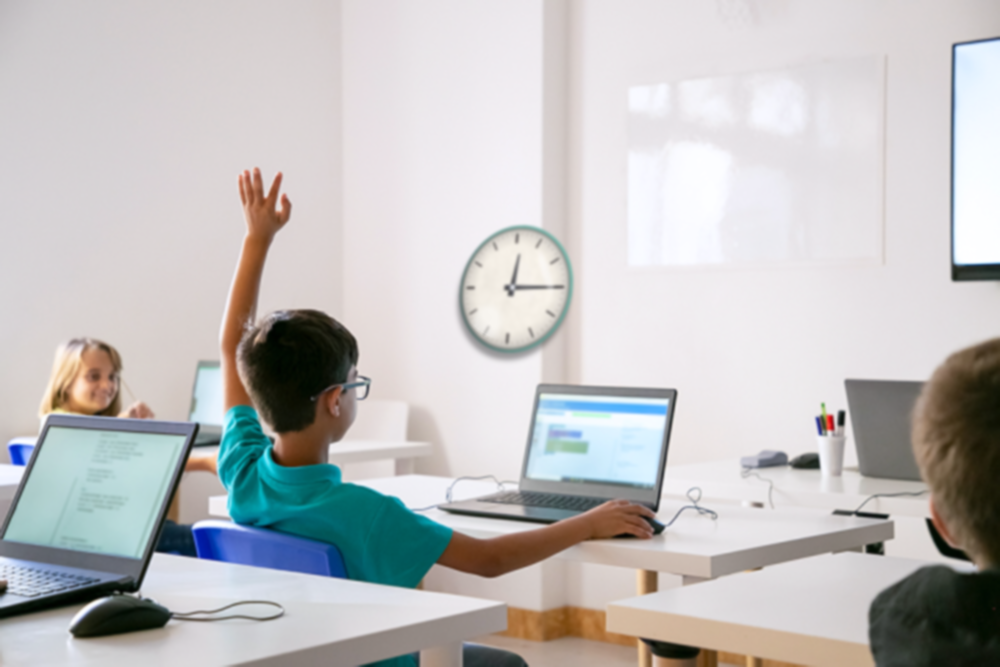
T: 12 h 15 min
